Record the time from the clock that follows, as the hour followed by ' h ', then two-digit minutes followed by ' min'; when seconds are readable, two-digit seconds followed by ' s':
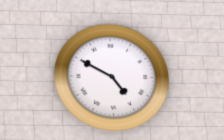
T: 4 h 50 min
